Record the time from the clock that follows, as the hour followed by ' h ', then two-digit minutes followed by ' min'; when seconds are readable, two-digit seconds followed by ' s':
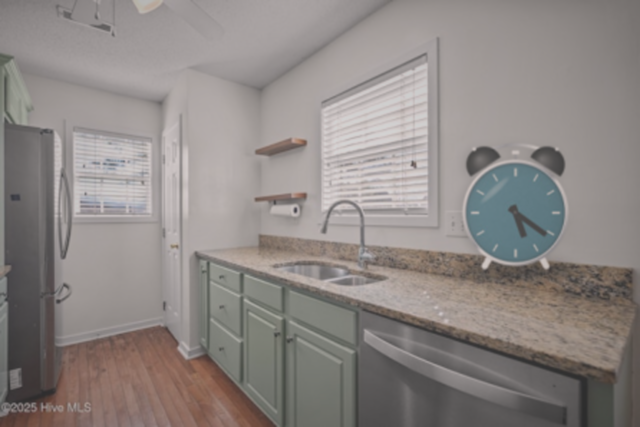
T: 5 h 21 min
